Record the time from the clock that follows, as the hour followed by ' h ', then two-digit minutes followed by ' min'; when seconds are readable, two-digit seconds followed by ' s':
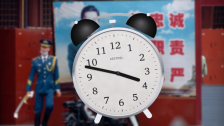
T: 3 h 48 min
